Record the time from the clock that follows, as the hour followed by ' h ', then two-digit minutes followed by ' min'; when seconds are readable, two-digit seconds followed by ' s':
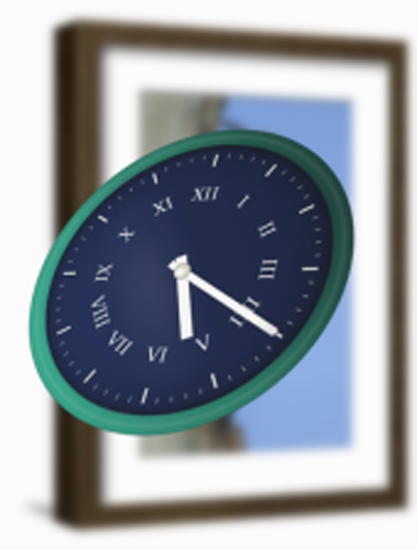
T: 5 h 20 min
